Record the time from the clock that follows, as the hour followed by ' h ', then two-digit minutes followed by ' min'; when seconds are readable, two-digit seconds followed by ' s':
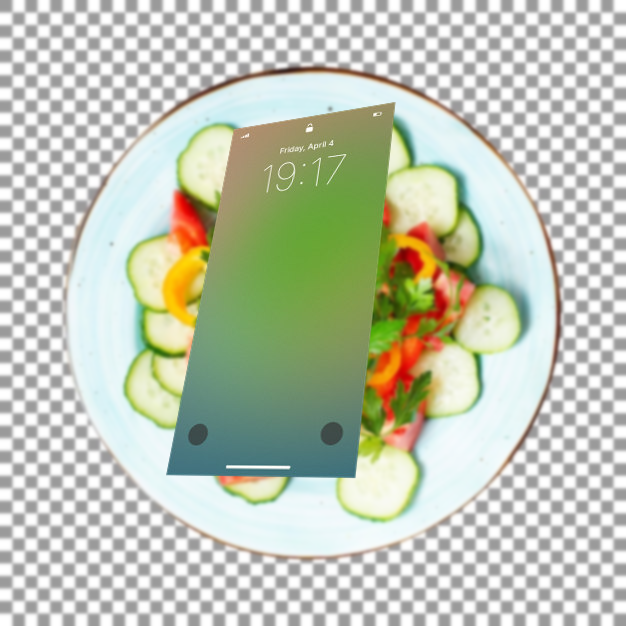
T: 19 h 17 min
